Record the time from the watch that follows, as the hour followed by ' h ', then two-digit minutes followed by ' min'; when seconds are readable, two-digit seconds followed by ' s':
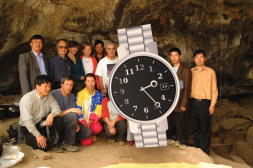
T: 2 h 24 min
